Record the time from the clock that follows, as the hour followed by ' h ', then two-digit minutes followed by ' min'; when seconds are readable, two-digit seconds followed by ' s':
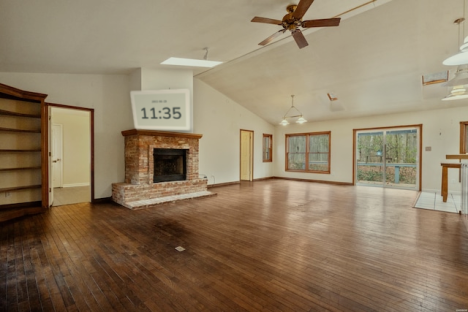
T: 11 h 35 min
